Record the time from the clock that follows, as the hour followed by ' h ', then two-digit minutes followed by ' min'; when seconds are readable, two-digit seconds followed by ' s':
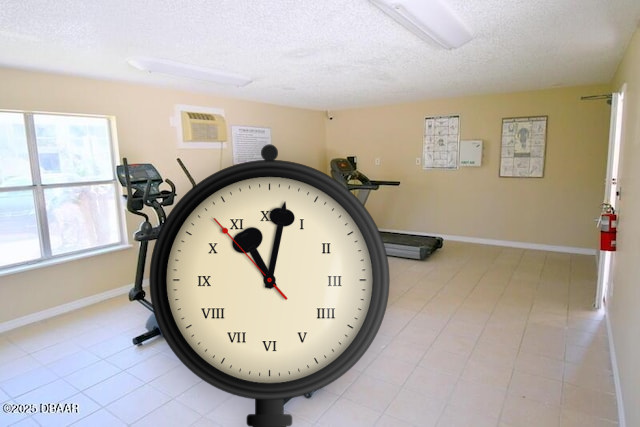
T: 11 h 01 min 53 s
